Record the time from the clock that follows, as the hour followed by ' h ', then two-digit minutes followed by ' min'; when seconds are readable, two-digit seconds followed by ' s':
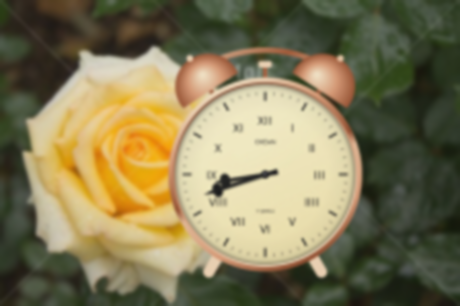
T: 8 h 42 min
